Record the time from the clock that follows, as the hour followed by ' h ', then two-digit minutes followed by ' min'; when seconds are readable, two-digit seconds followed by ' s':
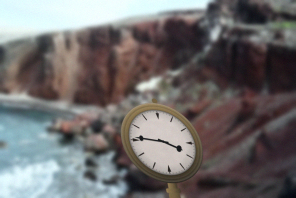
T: 3 h 46 min
